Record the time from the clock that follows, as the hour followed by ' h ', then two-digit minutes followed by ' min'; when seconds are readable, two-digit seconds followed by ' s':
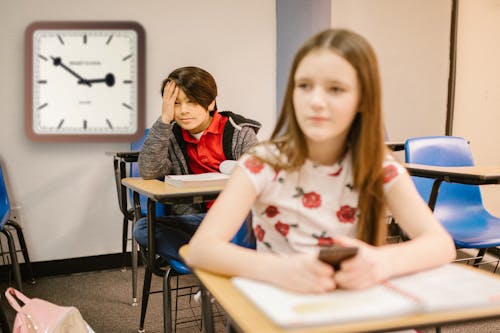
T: 2 h 51 min
